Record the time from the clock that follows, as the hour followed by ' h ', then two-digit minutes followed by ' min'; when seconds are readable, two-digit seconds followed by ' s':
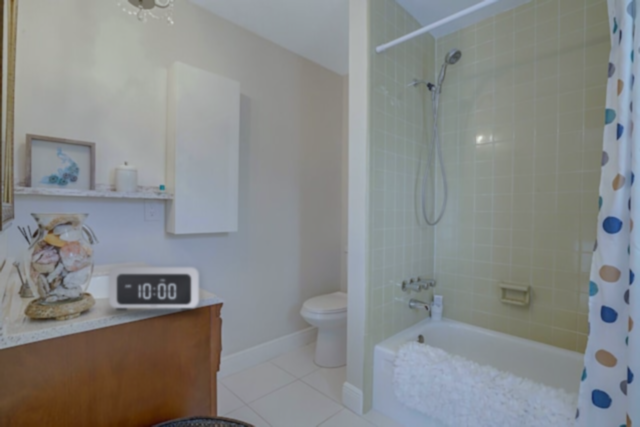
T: 10 h 00 min
